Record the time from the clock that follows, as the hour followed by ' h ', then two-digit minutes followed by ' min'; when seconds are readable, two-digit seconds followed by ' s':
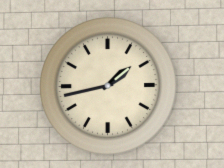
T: 1 h 43 min
